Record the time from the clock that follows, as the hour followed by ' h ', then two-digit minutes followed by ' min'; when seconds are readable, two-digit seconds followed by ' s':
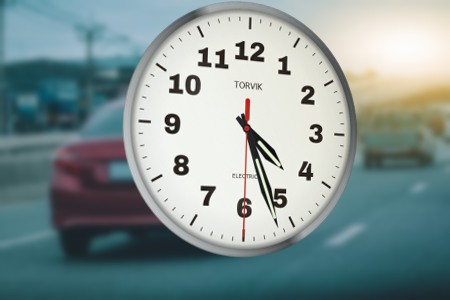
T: 4 h 26 min 30 s
